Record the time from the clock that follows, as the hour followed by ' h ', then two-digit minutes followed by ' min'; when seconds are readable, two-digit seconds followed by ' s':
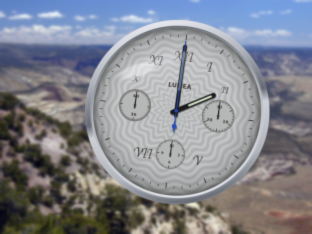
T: 2 h 00 min
